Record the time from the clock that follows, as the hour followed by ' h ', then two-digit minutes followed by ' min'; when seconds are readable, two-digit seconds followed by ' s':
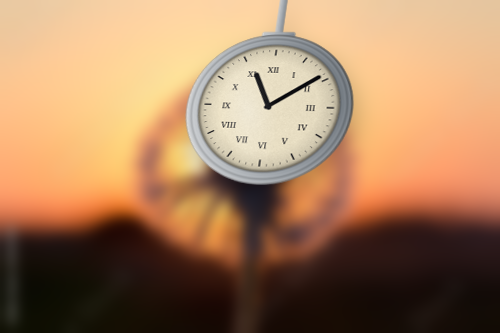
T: 11 h 09 min
